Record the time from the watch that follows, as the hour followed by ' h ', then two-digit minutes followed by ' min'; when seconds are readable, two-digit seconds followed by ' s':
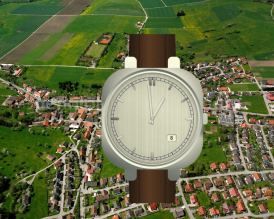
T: 12 h 59 min
